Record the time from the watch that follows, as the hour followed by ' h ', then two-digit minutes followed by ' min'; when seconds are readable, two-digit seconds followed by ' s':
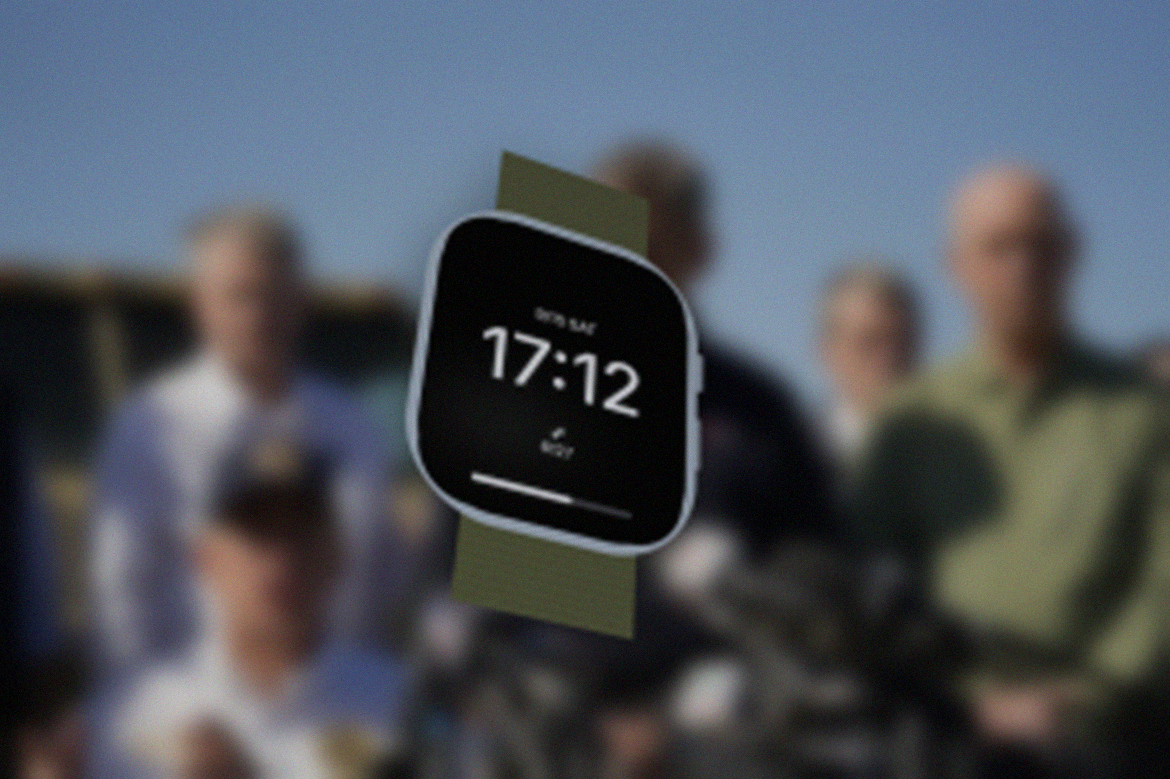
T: 17 h 12 min
